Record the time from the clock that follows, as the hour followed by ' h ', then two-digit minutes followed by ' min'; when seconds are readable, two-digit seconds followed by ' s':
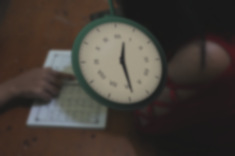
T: 12 h 29 min
